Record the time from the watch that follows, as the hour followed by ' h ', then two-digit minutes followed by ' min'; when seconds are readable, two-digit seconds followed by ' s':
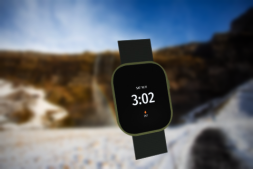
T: 3 h 02 min
